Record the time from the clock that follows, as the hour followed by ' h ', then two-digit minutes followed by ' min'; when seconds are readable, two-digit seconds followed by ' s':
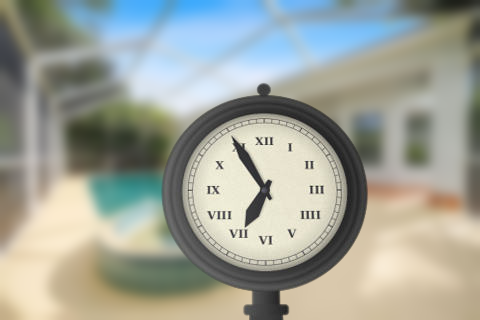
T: 6 h 55 min
